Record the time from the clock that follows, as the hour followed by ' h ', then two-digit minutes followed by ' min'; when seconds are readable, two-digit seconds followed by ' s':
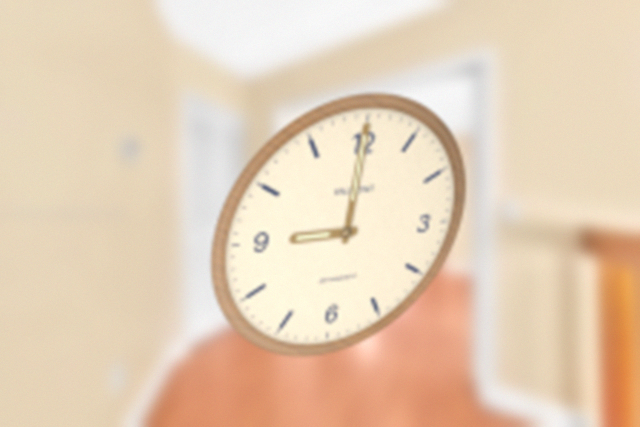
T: 9 h 00 min
